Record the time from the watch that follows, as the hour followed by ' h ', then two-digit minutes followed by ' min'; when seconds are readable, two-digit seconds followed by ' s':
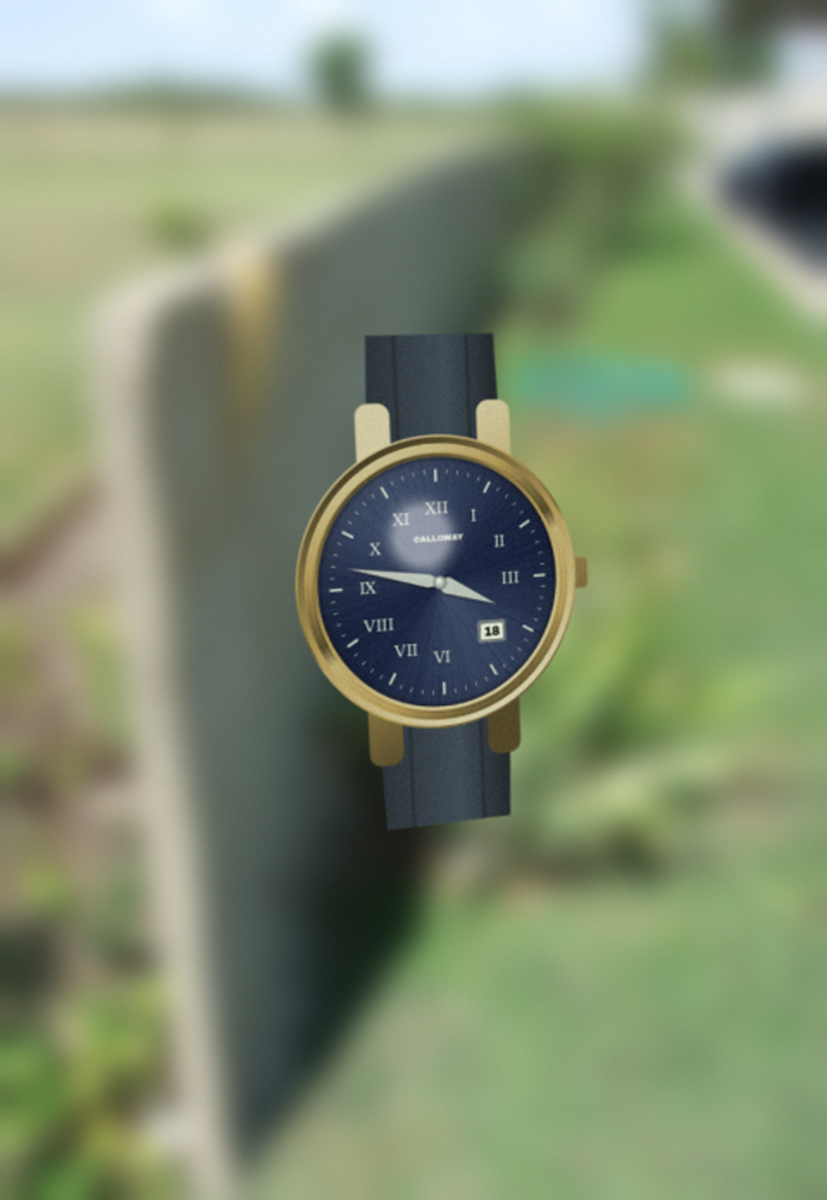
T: 3 h 47 min
